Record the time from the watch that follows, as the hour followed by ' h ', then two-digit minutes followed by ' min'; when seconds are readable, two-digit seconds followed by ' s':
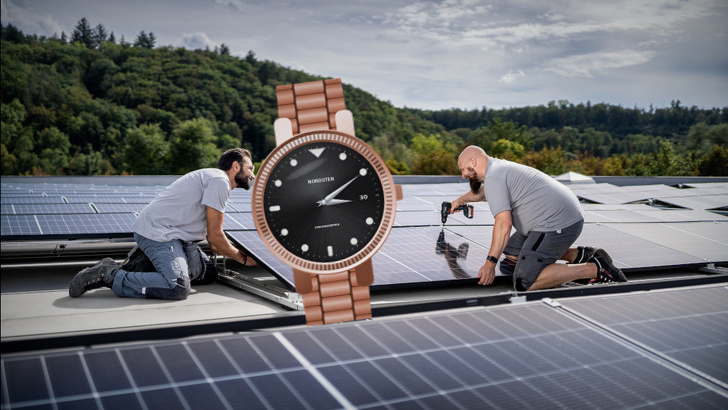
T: 3 h 10 min
